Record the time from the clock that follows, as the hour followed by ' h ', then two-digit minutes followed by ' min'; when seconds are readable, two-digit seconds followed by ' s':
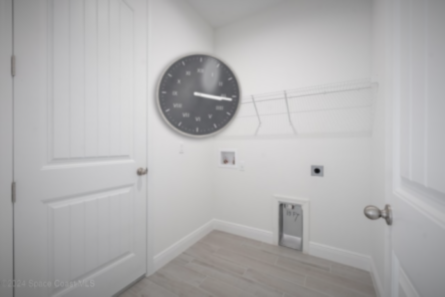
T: 3 h 16 min
